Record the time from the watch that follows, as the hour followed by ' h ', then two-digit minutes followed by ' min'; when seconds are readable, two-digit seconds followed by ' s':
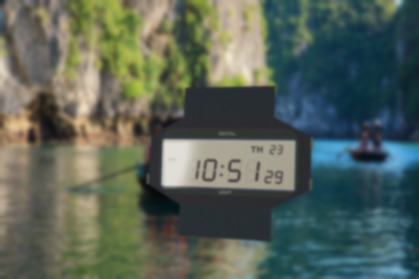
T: 10 h 51 min 29 s
